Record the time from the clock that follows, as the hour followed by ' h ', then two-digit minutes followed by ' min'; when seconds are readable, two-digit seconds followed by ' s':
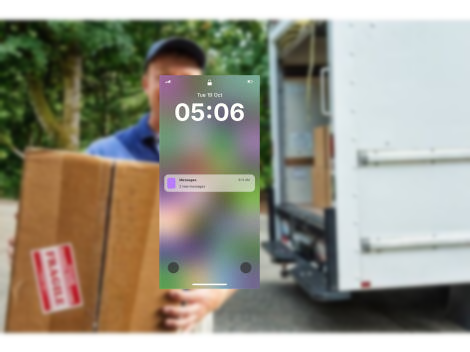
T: 5 h 06 min
